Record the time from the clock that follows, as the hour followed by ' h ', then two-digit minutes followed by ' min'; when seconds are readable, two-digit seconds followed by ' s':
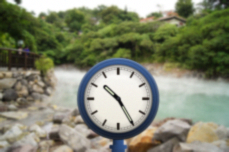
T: 10 h 25 min
